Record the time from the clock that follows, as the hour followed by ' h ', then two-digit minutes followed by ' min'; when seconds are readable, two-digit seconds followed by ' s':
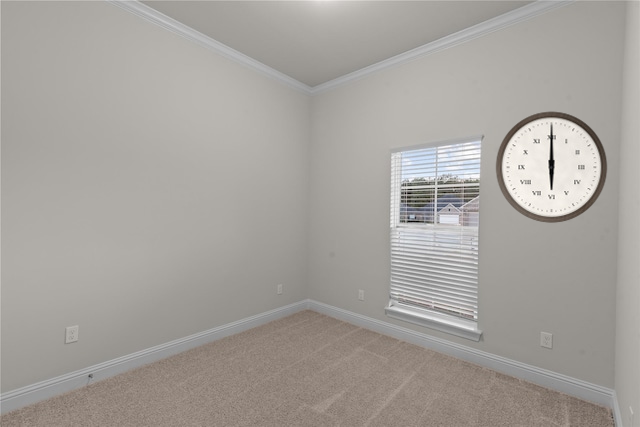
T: 6 h 00 min
